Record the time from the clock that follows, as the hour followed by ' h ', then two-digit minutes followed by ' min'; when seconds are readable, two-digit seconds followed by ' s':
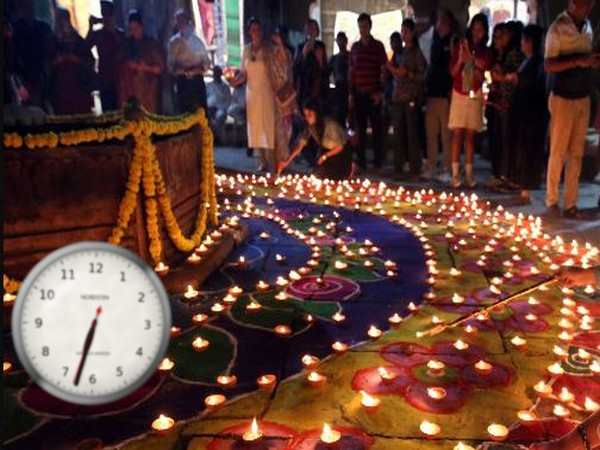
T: 6 h 32 min 33 s
